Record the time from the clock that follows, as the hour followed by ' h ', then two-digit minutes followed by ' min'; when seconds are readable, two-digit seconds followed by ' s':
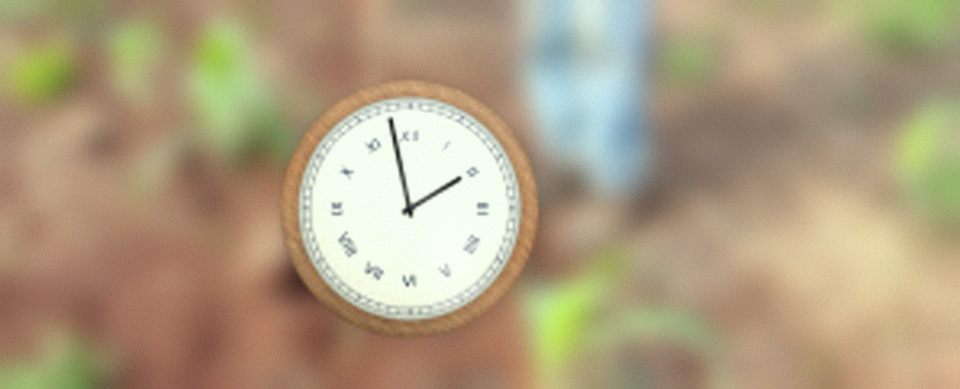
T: 1 h 58 min
